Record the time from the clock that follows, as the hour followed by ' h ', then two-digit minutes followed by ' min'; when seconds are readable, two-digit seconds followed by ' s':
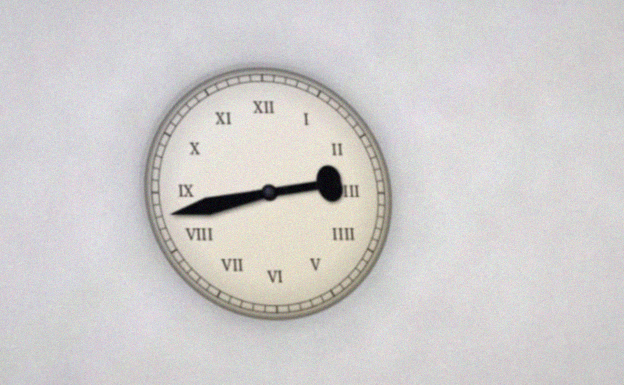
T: 2 h 43 min
